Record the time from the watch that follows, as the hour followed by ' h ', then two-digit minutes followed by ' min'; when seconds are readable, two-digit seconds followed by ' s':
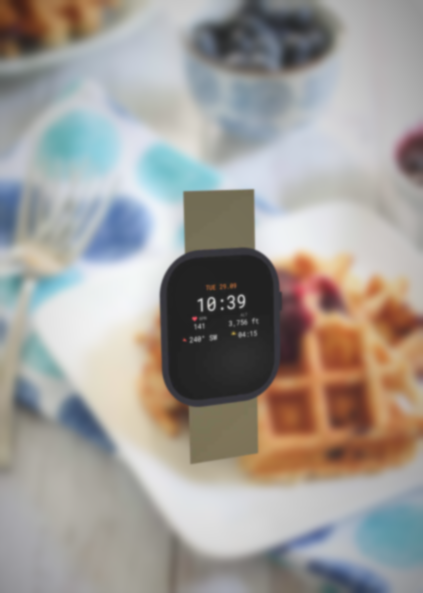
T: 10 h 39 min
